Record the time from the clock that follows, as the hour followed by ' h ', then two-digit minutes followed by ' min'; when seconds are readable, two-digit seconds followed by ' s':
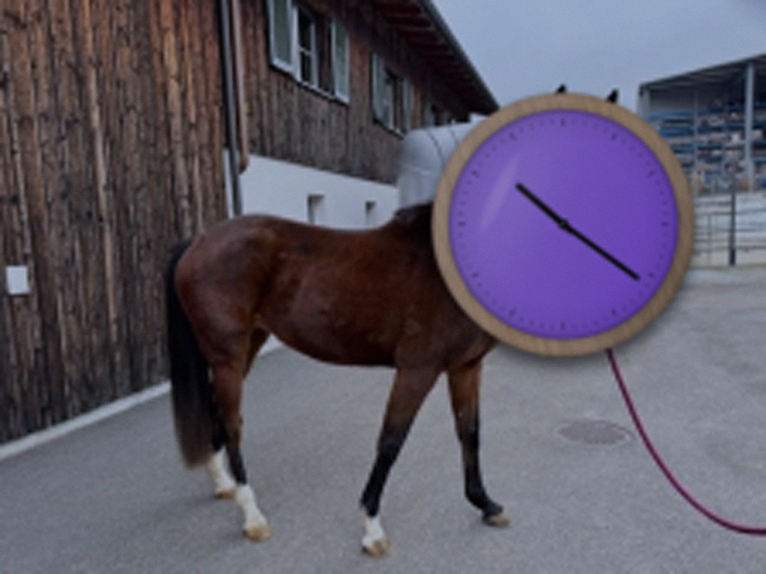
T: 10 h 21 min
